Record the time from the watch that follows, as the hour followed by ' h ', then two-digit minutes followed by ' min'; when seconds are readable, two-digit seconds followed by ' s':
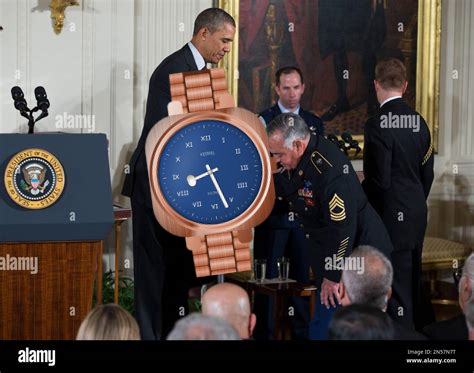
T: 8 h 27 min
